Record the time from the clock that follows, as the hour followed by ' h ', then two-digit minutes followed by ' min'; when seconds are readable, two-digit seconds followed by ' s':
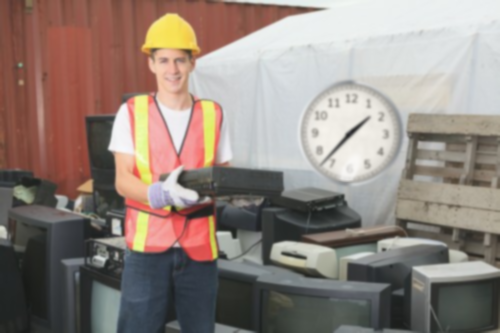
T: 1 h 37 min
